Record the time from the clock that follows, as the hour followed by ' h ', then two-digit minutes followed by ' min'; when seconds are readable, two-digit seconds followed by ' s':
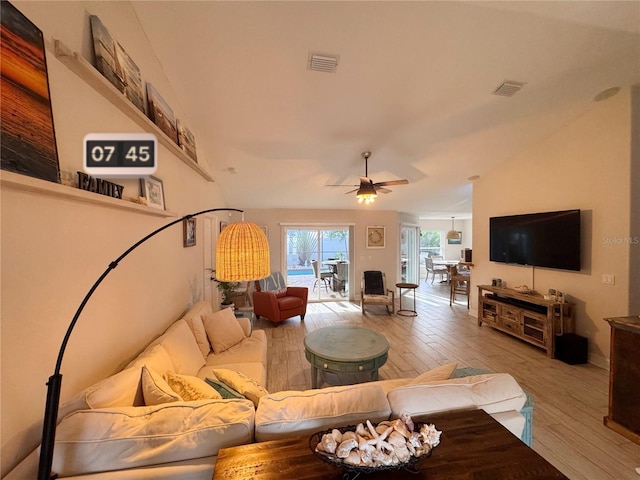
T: 7 h 45 min
